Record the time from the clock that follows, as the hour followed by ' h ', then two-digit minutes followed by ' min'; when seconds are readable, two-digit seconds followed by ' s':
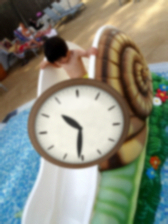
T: 10 h 31 min
